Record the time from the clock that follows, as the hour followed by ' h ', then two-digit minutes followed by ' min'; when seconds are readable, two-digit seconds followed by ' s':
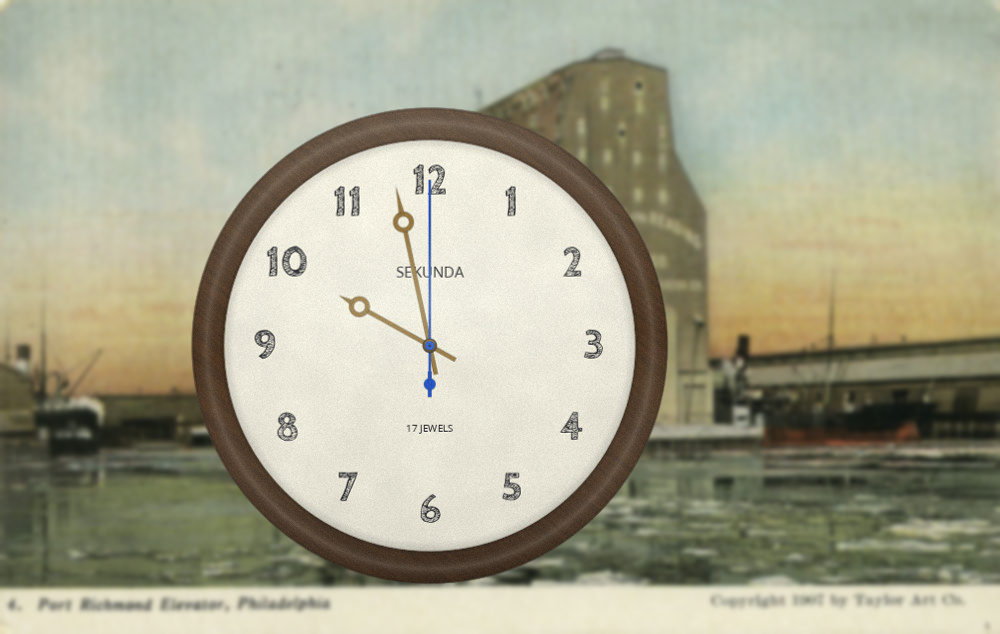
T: 9 h 58 min 00 s
